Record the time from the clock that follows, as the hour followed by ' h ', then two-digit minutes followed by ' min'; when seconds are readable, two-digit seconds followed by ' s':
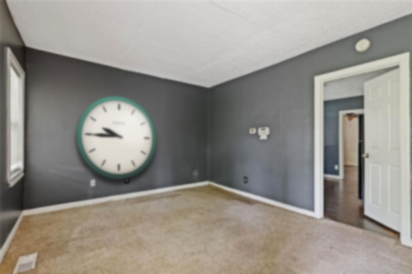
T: 9 h 45 min
